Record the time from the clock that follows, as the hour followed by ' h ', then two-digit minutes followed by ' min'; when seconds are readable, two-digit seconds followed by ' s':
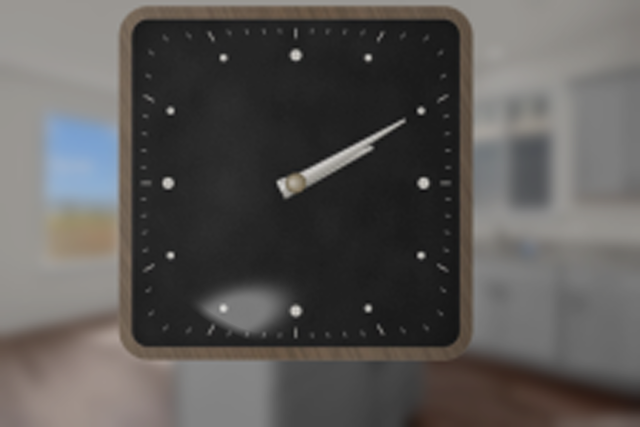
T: 2 h 10 min
